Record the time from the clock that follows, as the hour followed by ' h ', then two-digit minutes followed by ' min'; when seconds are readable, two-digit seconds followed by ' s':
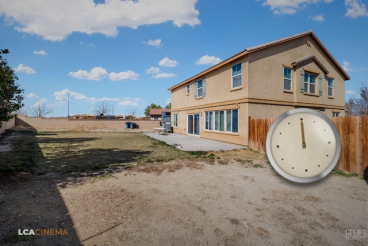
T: 12 h 00 min
